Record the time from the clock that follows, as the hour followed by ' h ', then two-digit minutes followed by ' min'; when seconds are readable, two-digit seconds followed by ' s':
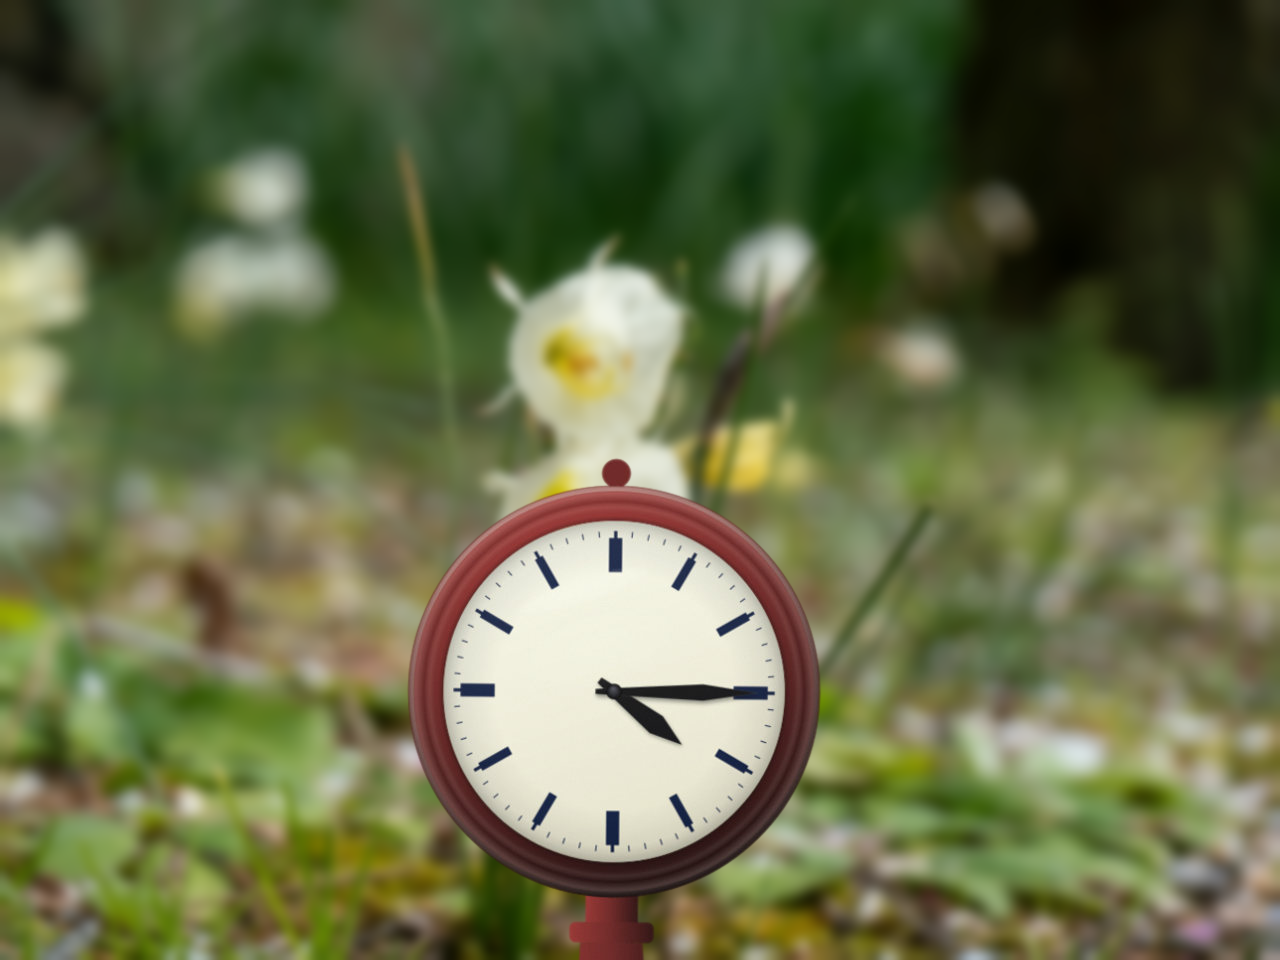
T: 4 h 15 min
